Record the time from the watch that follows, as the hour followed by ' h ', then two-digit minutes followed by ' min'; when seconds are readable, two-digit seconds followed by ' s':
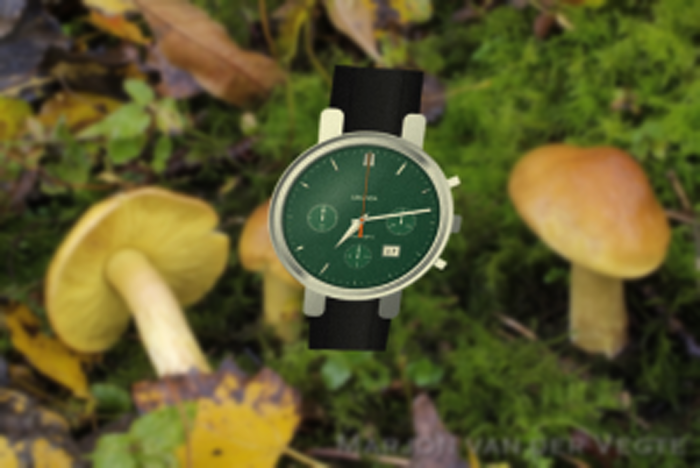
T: 7 h 13 min
